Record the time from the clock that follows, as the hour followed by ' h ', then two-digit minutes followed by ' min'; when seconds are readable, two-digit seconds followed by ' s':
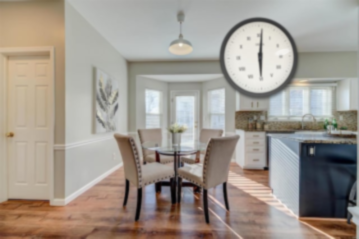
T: 6 h 01 min
